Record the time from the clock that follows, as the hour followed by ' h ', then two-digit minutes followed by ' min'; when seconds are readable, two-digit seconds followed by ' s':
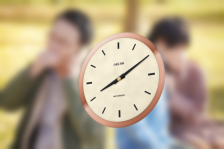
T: 8 h 10 min
